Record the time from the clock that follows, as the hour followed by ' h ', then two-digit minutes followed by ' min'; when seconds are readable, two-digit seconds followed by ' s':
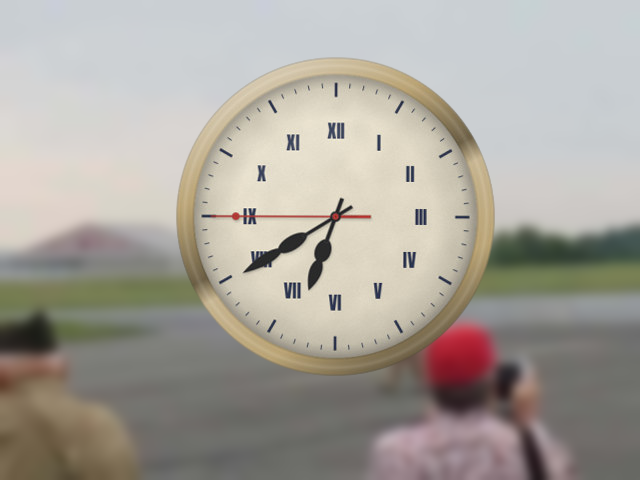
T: 6 h 39 min 45 s
